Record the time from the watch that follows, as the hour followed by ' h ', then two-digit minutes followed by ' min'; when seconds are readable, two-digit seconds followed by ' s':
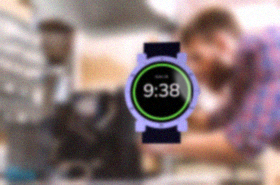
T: 9 h 38 min
